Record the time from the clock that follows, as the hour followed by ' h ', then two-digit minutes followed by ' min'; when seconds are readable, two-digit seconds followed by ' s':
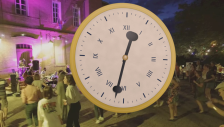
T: 12 h 32 min
